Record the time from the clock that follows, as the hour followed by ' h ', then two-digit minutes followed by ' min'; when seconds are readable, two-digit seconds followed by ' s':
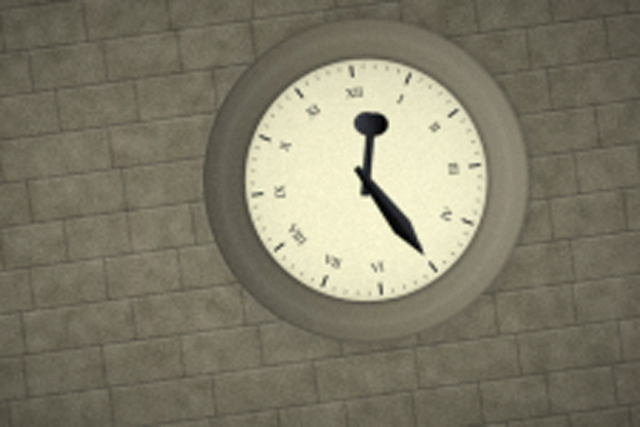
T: 12 h 25 min
